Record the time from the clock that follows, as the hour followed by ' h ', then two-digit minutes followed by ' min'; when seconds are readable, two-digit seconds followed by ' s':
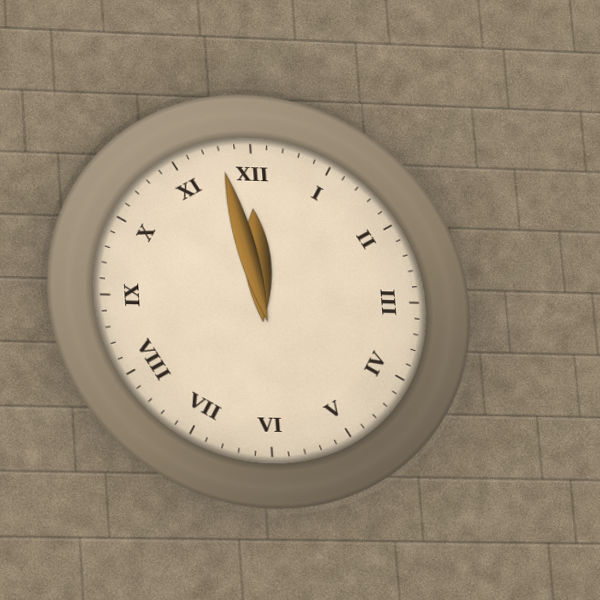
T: 11 h 58 min
